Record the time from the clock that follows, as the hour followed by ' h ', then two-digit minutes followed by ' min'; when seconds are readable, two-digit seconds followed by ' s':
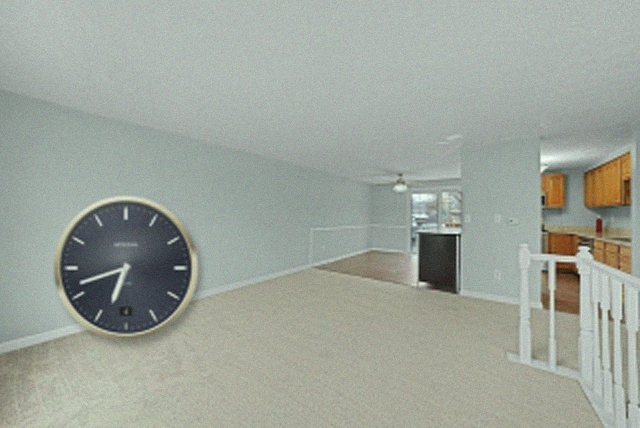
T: 6 h 42 min
